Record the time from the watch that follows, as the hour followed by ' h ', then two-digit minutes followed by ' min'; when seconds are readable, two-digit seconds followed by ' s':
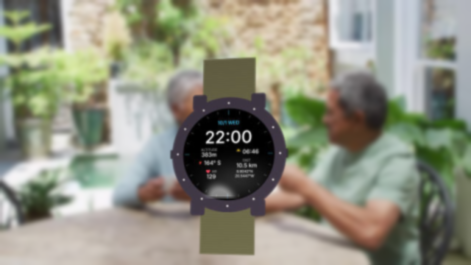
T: 22 h 00 min
